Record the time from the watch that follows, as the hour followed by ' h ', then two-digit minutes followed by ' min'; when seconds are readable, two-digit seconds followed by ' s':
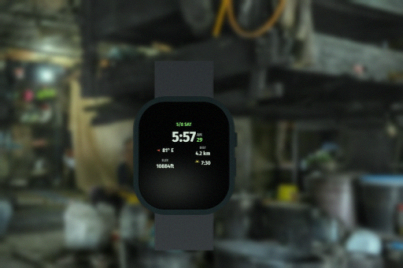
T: 5 h 57 min
